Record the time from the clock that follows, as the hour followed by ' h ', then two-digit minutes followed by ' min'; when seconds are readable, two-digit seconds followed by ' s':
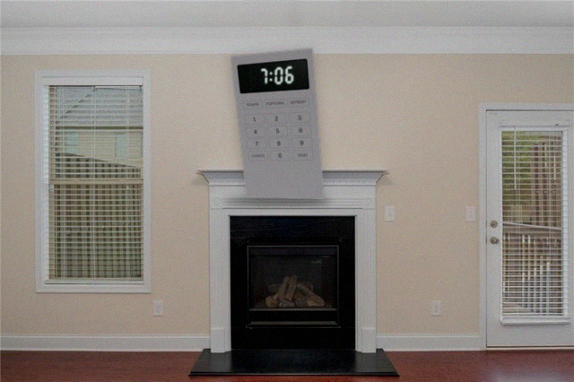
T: 7 h 06 min
